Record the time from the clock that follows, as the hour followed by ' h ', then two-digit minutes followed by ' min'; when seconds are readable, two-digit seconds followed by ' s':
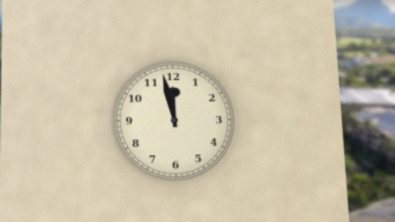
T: 11 h 58 min
